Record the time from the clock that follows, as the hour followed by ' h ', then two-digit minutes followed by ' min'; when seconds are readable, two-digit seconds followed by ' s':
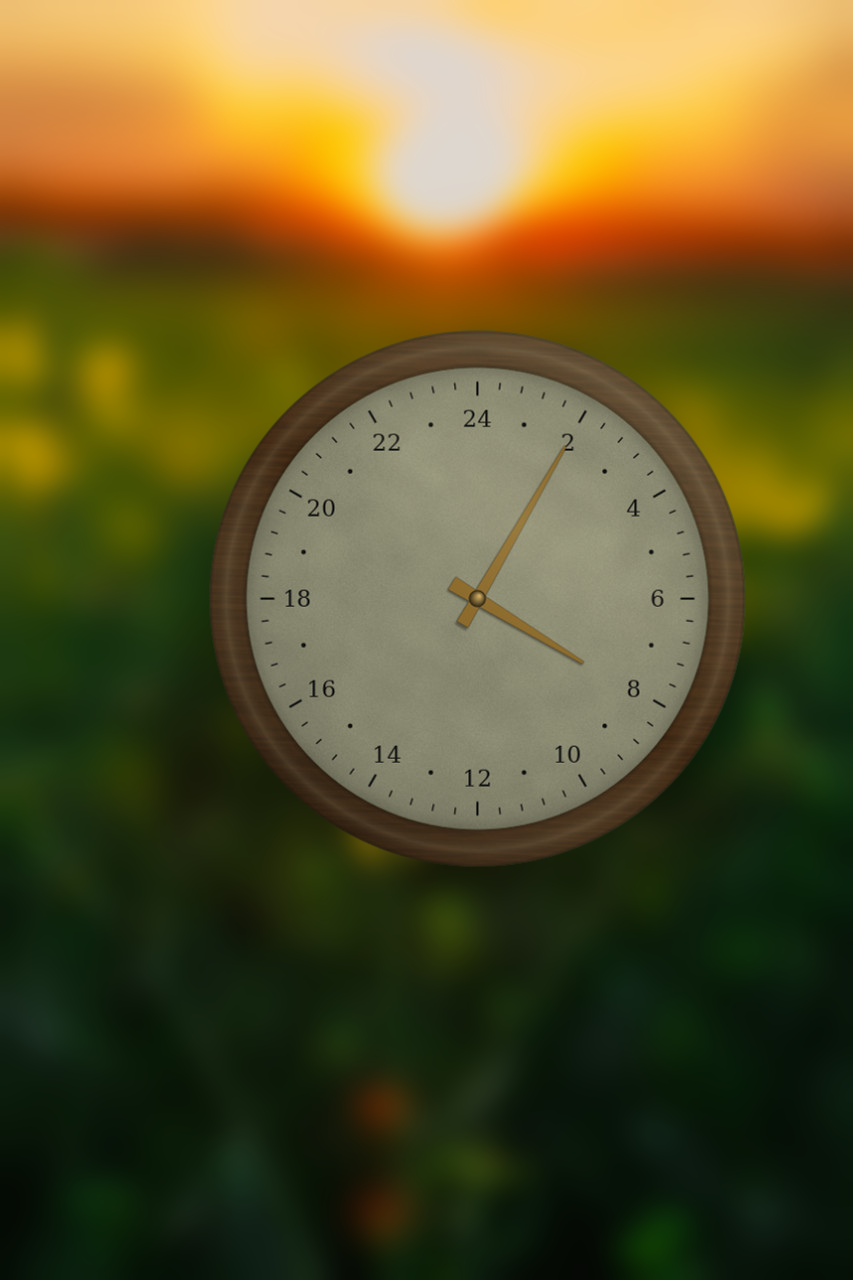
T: 8 h 05 min
